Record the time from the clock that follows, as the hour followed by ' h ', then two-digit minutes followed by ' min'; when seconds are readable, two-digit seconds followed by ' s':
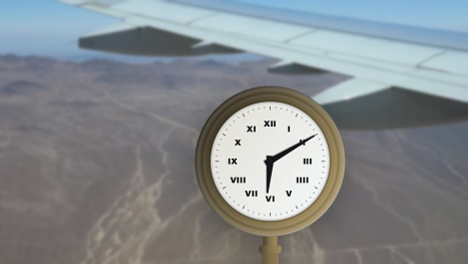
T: 6 h 10 min
